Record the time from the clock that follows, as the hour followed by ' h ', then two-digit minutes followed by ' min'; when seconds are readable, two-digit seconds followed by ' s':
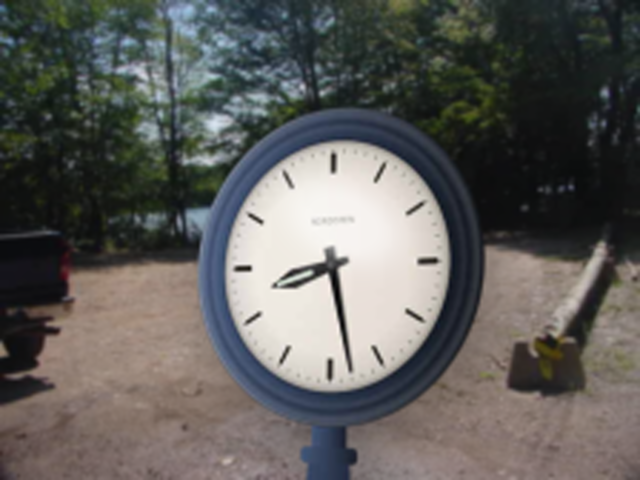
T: 8 h 28 min
